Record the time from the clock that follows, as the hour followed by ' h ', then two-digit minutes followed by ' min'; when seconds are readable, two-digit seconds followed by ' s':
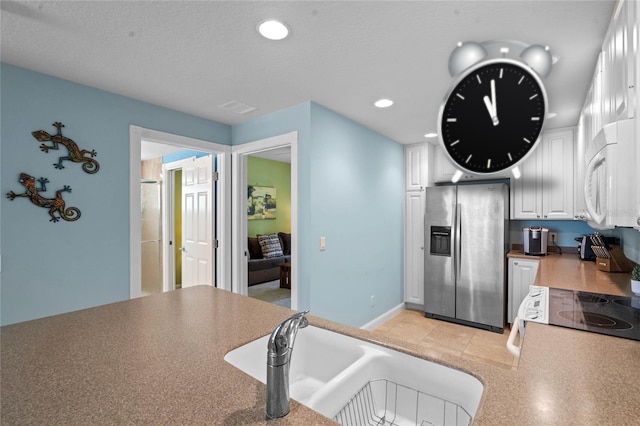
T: 10 h 58 min
